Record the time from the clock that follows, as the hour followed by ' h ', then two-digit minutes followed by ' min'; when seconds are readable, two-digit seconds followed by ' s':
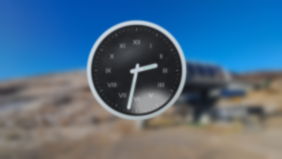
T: 2 h 32 min
